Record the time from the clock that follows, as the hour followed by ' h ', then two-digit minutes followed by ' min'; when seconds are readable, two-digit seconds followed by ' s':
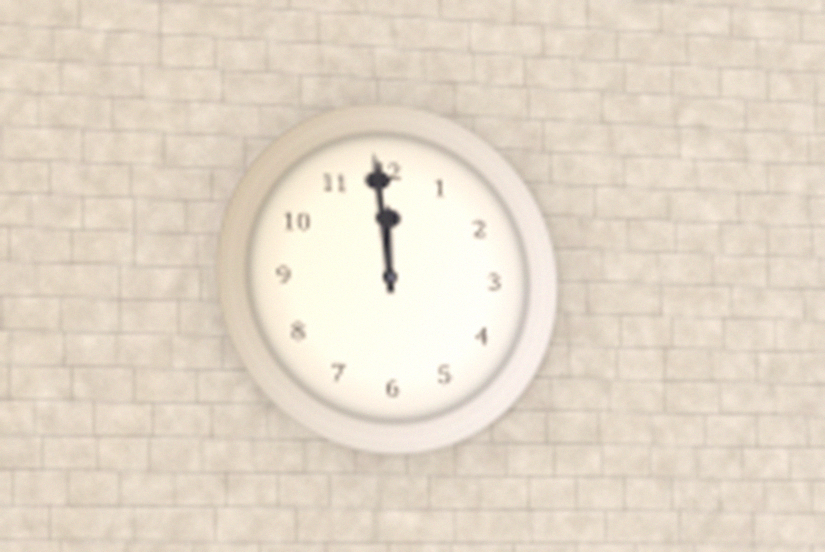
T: 11 h 59 min
